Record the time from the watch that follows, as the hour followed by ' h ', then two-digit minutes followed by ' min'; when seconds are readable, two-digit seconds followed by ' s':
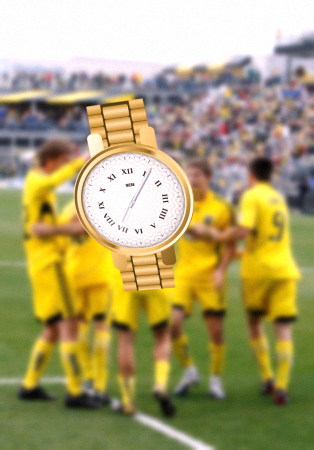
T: 7 h 06 min
